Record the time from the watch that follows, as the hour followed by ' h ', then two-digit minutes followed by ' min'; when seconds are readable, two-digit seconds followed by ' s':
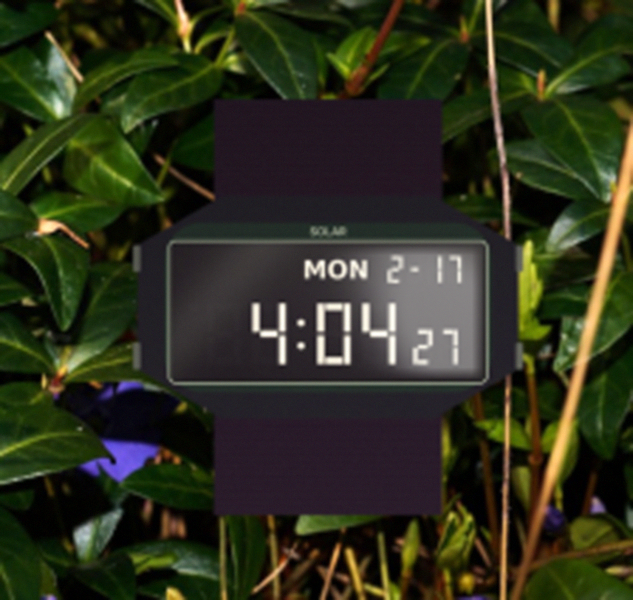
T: 4 h 04 min 27 s
